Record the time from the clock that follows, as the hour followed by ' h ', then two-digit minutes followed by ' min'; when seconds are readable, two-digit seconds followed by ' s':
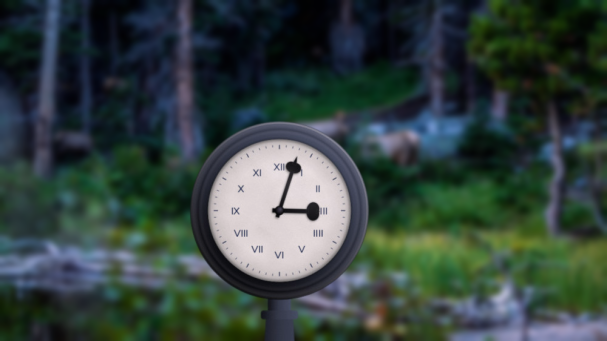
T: 3 h 03 min
